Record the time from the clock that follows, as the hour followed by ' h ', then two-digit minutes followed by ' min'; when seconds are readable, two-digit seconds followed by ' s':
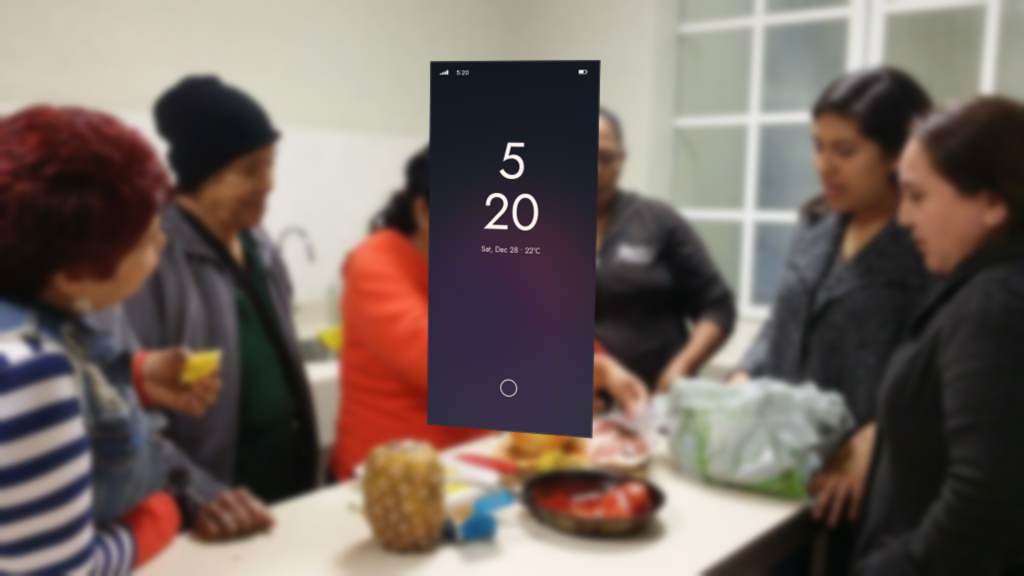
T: 5 h 20 min
